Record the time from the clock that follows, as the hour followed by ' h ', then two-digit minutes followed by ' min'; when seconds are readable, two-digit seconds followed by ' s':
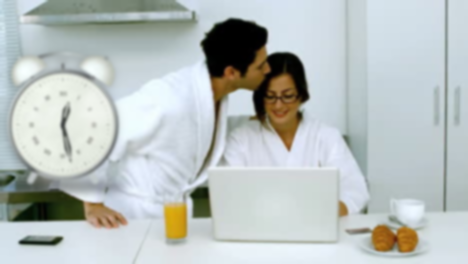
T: 12 h 28 min
